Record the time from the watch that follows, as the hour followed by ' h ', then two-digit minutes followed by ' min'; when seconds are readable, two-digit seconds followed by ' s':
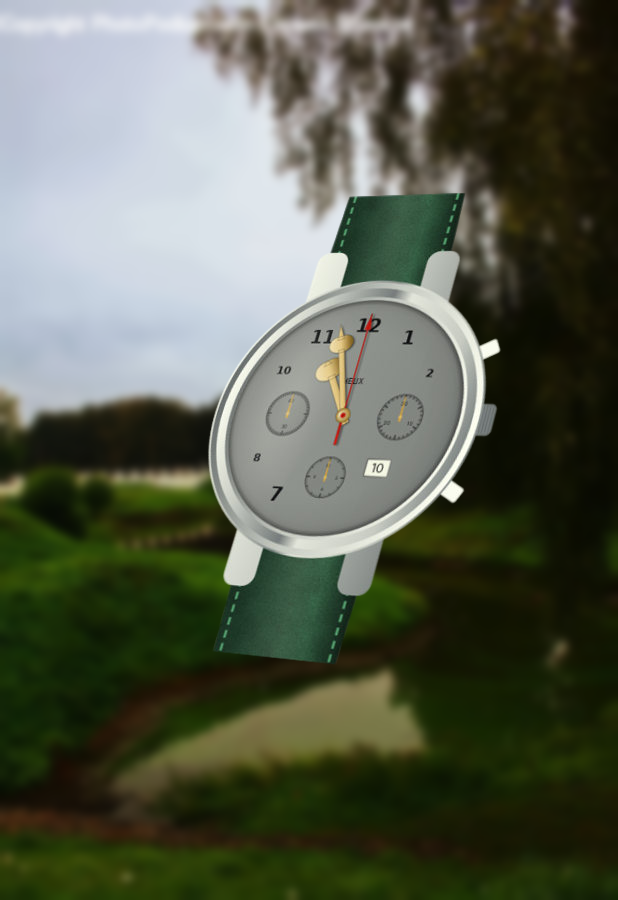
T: 10 h 57 min
